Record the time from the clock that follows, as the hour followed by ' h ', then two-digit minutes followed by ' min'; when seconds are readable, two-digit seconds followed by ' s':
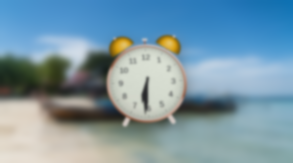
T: 6 h 31 min
